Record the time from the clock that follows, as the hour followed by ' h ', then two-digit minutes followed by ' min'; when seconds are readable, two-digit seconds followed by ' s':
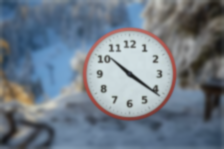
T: 10 h 21 min
